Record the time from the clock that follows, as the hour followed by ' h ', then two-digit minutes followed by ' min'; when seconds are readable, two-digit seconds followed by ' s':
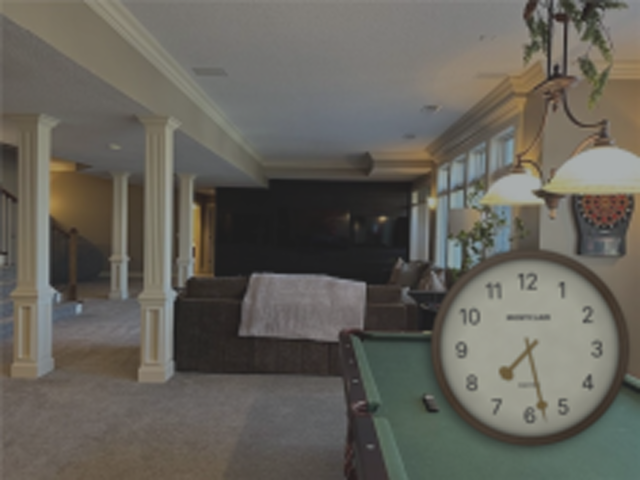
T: 7 h 28 min
